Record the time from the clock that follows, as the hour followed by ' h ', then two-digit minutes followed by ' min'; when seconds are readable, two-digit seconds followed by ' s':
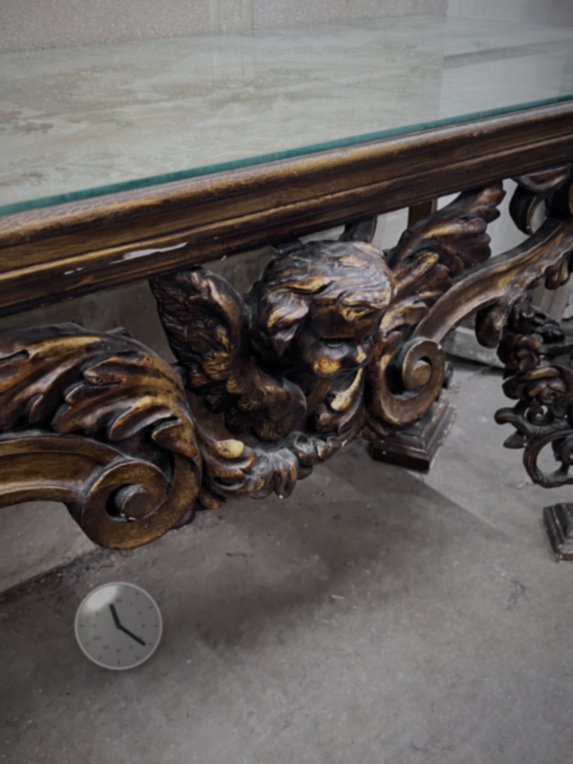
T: 11 h 21 min
